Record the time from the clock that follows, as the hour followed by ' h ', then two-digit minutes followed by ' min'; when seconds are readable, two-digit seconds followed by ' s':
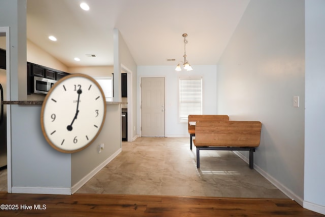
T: 7 h 01 min
